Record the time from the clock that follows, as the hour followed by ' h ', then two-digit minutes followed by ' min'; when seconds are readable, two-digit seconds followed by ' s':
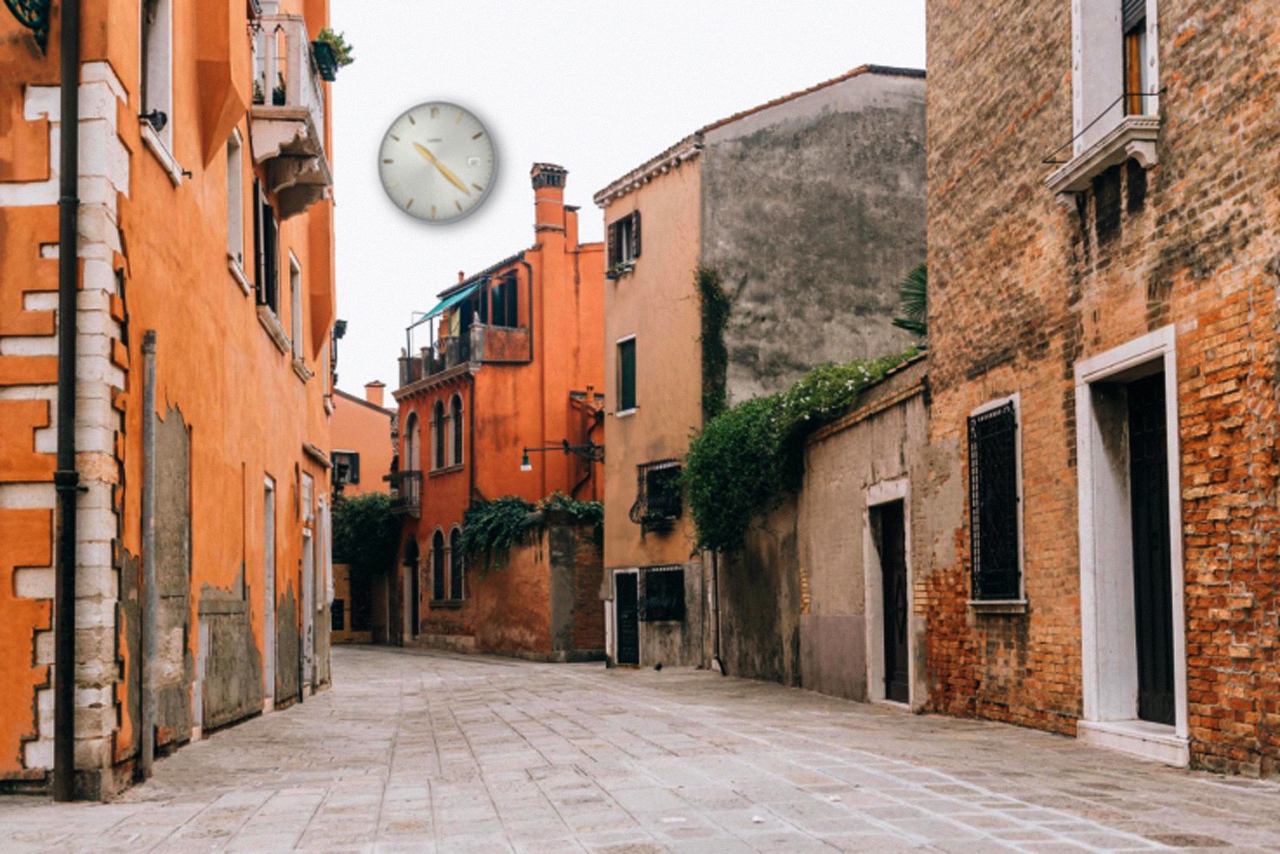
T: 10 h 22 min
